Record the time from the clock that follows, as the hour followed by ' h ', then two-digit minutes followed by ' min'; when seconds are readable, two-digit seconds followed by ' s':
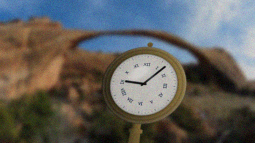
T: 9 h 07 min
